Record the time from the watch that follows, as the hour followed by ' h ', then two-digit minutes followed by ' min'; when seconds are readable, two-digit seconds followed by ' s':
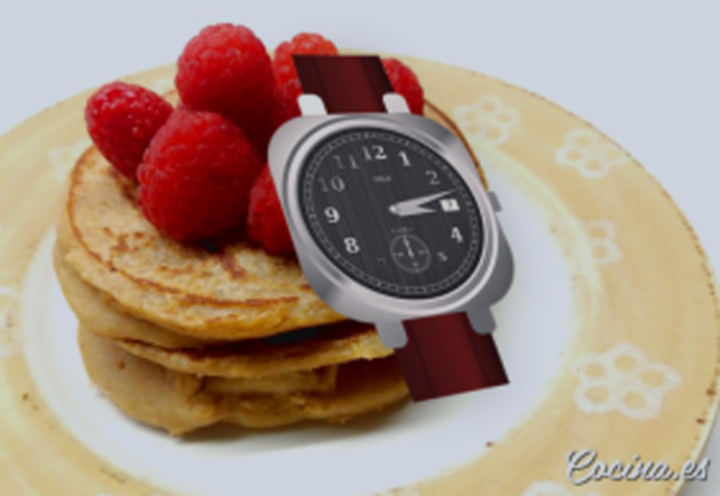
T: 3 h 13 min
